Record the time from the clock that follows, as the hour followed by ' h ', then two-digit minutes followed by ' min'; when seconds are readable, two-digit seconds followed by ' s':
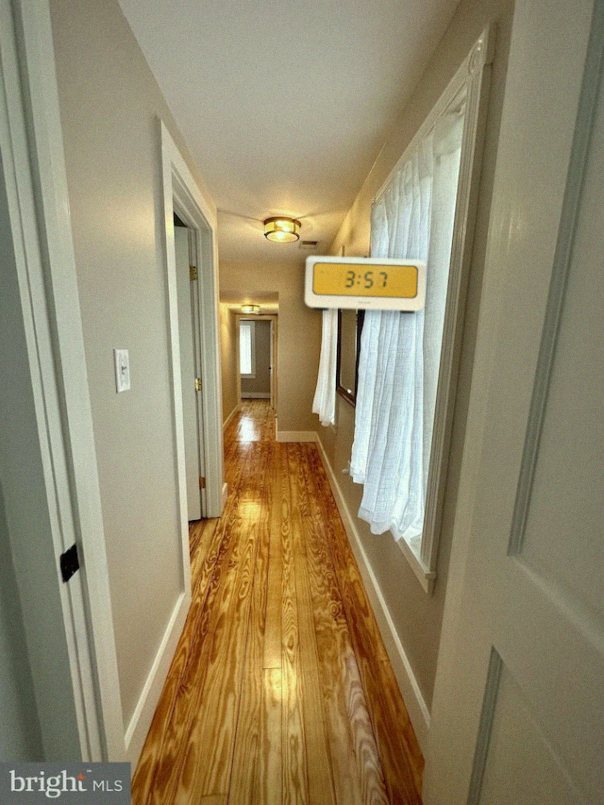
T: 3 h 57 min
